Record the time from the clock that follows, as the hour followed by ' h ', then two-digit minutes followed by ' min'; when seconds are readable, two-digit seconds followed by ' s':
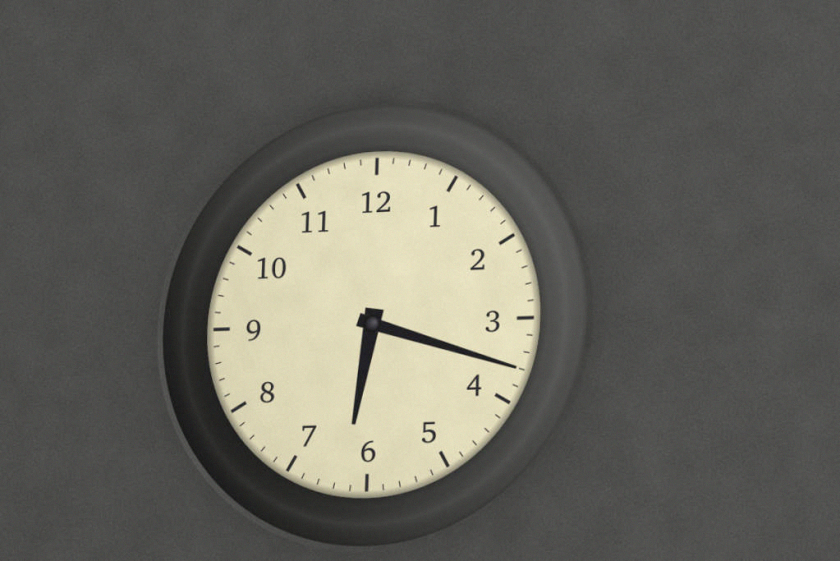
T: 6 h 18 min
